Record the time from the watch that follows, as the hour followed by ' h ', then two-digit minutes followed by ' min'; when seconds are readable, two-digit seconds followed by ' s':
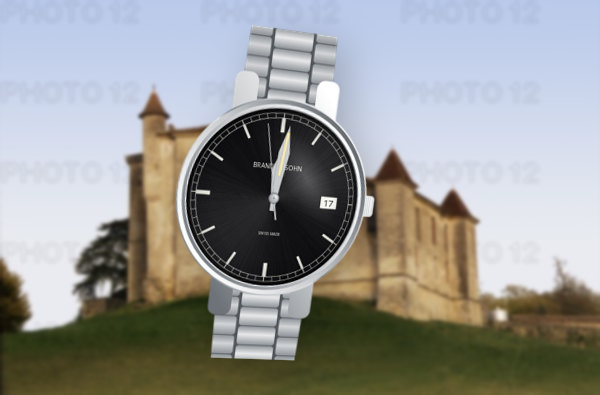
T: 12 h 00 min 58 s
